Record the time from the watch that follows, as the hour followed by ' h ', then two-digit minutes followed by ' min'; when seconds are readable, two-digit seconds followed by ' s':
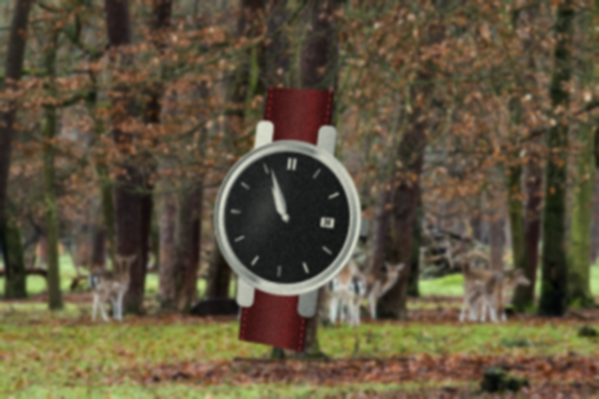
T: 10 h 56 min
